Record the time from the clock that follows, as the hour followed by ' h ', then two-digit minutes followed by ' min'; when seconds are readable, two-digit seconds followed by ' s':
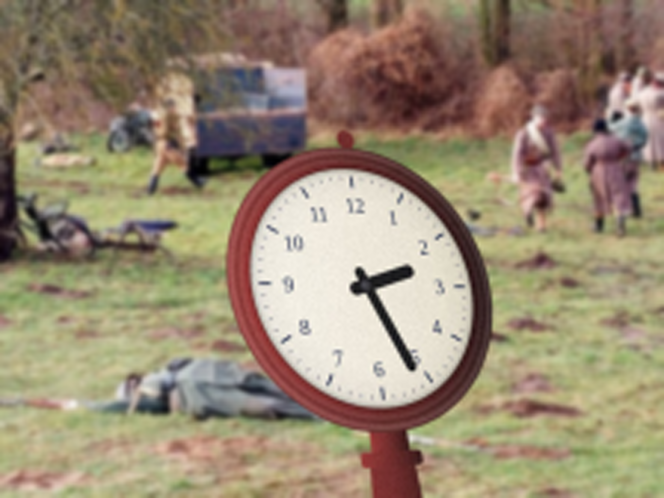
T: 2 h 26 min
